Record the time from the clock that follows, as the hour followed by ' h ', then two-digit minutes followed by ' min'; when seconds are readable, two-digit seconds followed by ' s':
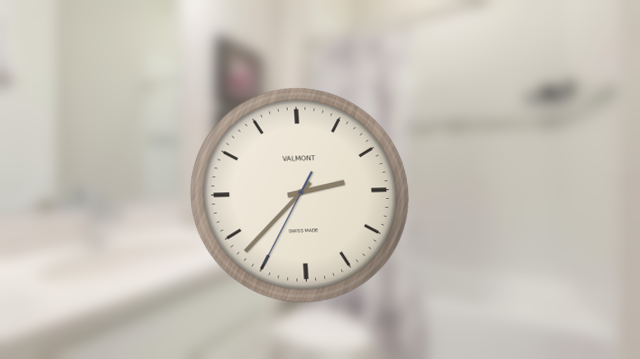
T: 2 h 37 min 35 s
